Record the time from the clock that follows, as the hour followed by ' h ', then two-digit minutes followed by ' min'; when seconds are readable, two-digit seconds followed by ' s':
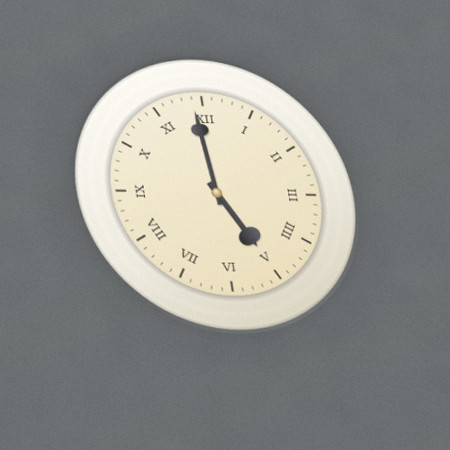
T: 4 h 59 min
